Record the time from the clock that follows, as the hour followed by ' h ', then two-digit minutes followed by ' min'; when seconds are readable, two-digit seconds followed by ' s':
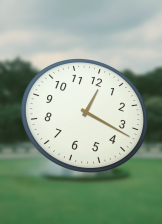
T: 12 h 17 min
